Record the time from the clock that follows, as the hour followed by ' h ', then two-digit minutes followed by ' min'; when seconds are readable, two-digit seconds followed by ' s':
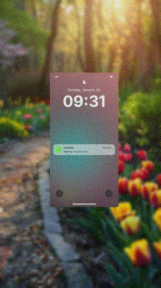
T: 9 h 31 min
